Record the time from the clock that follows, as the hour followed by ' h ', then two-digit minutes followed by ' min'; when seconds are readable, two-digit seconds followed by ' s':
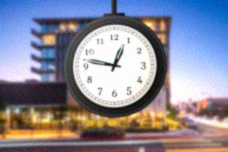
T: 12 h 47 min
